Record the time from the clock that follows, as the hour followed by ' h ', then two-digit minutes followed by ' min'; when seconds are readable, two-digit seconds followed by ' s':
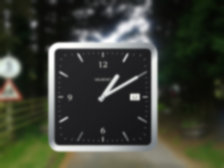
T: 1 h 10 min
